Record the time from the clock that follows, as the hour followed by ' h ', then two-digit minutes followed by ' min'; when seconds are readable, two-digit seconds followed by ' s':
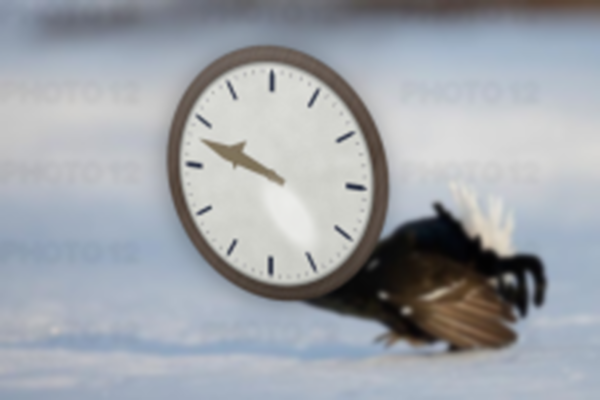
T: 9 h 48 min
